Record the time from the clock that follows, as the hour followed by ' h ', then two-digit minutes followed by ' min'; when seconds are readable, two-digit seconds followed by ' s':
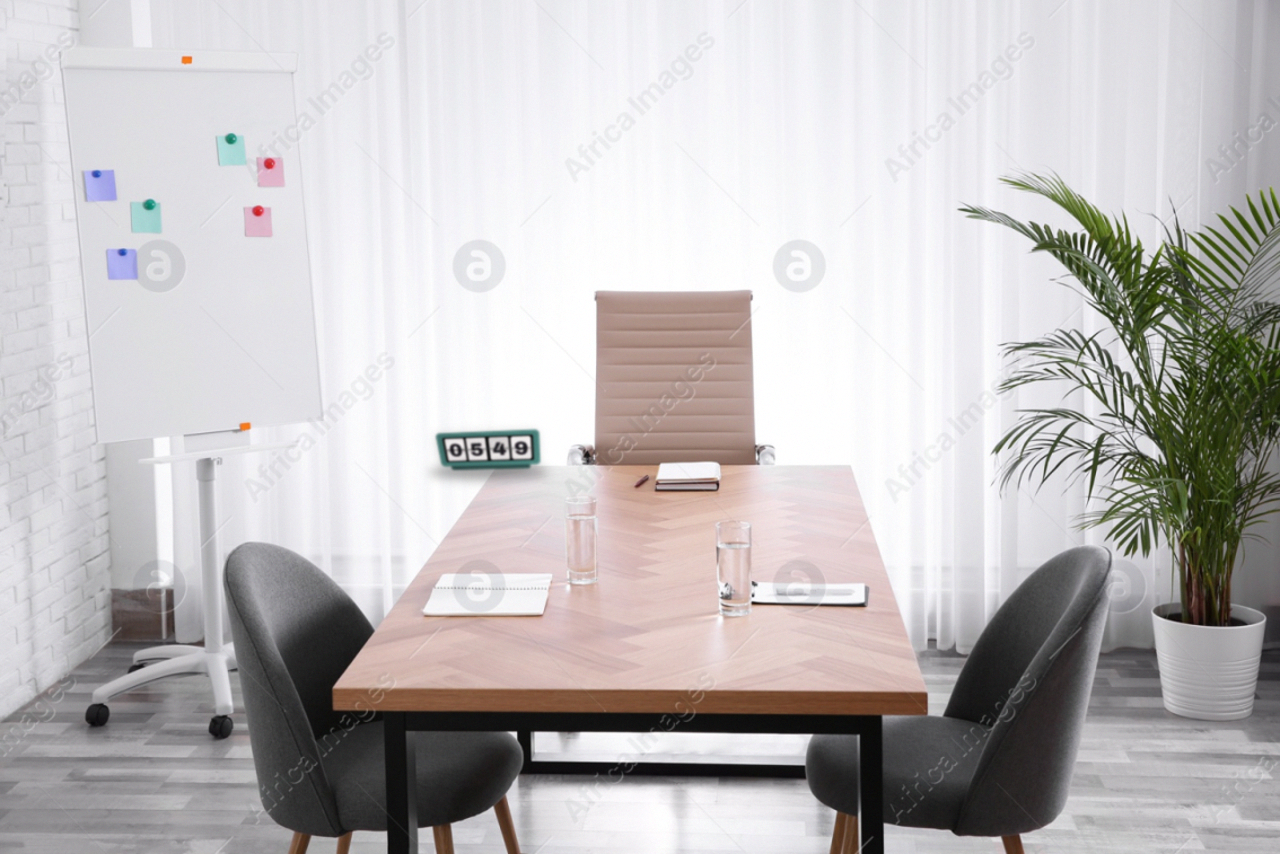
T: 5 h 49 min
